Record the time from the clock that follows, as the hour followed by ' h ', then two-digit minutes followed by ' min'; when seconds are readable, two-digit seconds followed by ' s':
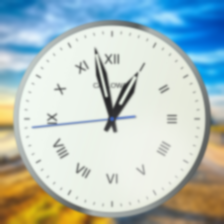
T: 12 h 57 min 44 s
